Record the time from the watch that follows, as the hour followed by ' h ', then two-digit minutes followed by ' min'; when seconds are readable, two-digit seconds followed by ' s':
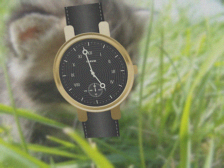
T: 4 h 58 min
